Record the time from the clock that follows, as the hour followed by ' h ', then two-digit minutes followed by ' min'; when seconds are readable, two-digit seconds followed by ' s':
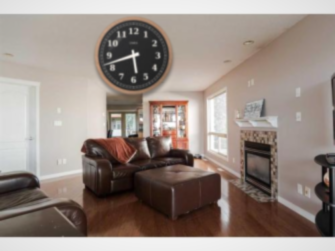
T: 5 h 42 min
